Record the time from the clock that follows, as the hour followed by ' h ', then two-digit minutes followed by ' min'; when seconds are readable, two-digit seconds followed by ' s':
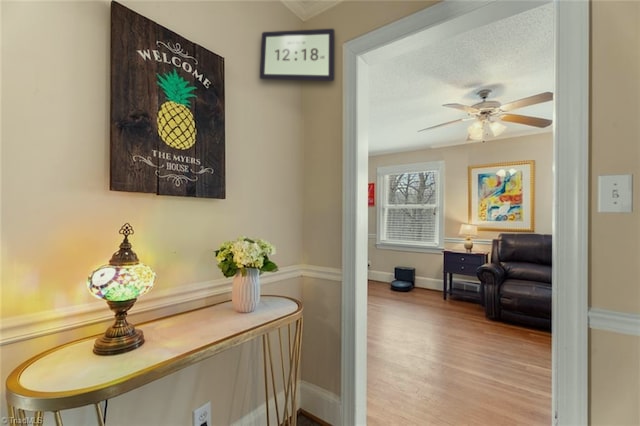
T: 12 h 18 min
